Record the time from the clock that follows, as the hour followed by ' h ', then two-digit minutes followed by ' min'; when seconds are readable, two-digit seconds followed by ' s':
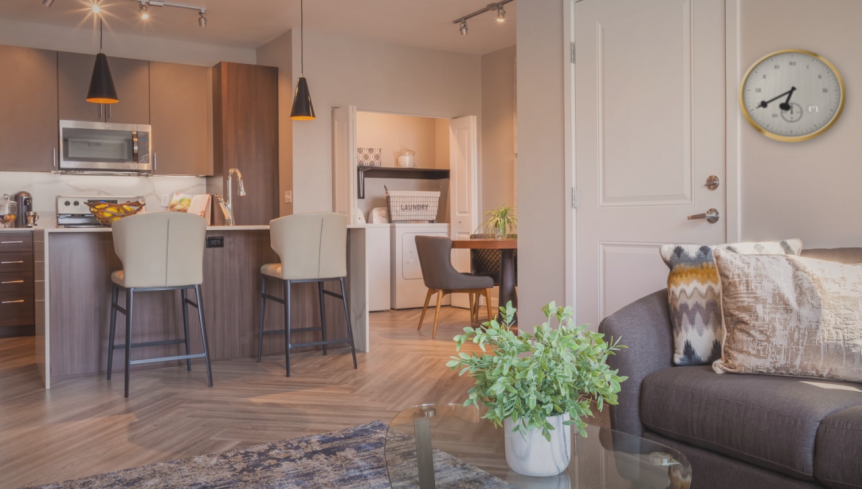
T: 6 h 40 min
